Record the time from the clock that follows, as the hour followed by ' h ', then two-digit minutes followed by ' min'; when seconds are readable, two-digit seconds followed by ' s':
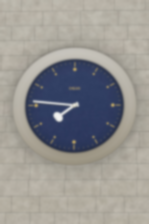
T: 7 h 46 min
